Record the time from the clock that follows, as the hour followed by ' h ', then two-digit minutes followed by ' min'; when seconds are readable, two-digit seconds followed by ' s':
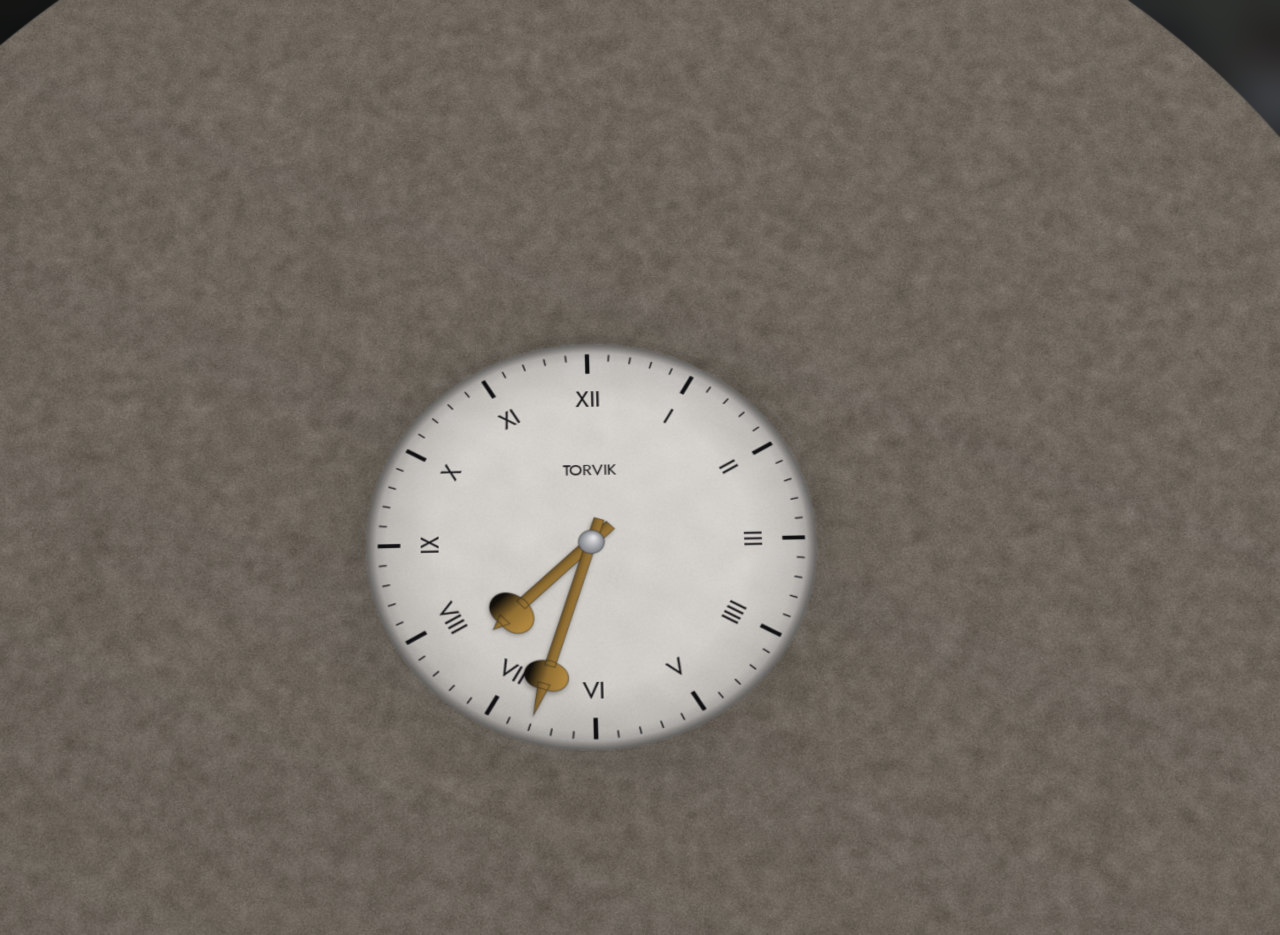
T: 7 h 33 min
